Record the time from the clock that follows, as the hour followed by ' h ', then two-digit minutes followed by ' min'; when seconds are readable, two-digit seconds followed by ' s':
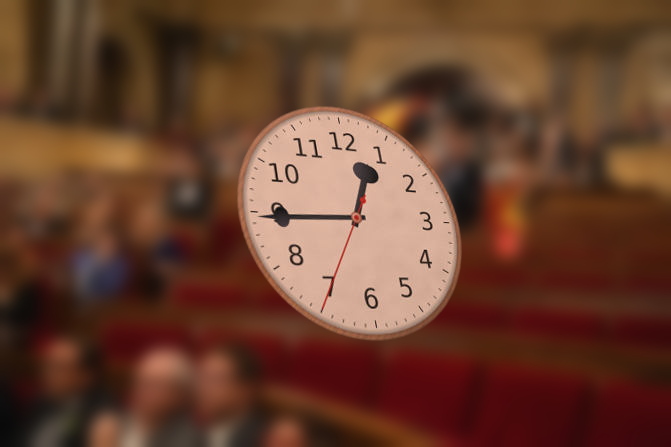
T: 12 h 44 min 35 s
